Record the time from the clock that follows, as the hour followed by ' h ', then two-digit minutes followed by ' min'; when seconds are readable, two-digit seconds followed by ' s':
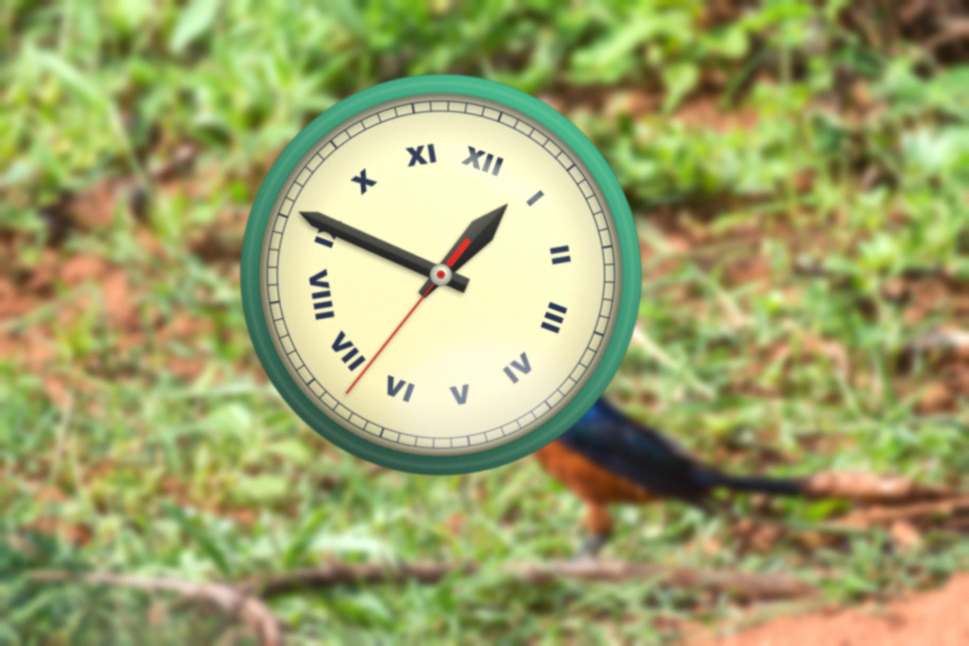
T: 12 h 45 min 33 s
